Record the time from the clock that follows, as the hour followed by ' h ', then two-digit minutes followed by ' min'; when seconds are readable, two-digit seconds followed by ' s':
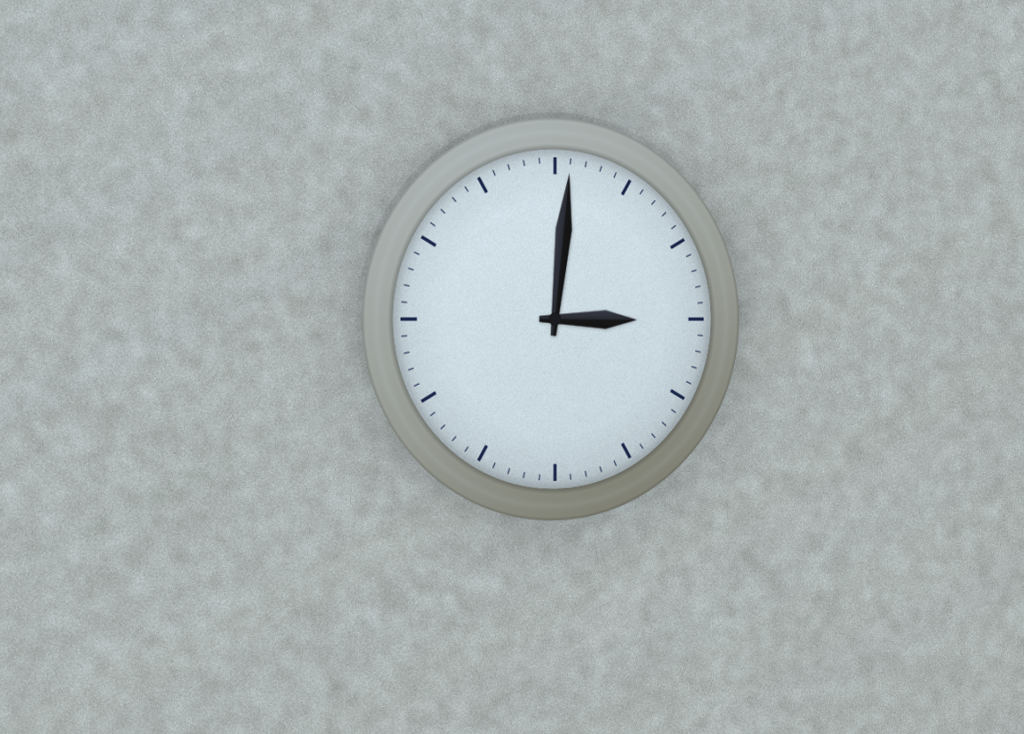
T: 3 h 01 min
